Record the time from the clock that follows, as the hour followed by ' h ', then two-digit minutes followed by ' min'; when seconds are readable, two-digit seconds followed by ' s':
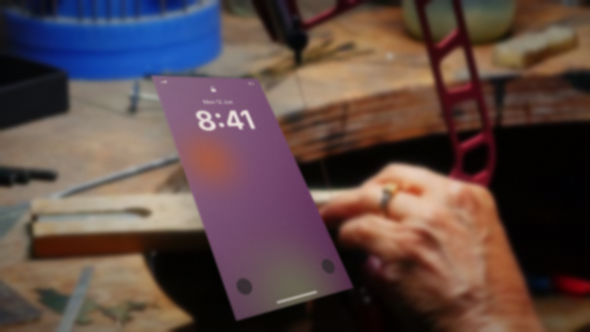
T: 8 h 41 min
